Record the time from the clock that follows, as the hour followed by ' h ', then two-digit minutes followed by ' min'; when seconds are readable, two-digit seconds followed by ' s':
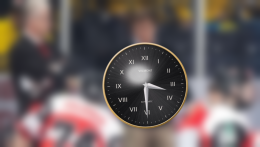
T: 3 h 30 min
